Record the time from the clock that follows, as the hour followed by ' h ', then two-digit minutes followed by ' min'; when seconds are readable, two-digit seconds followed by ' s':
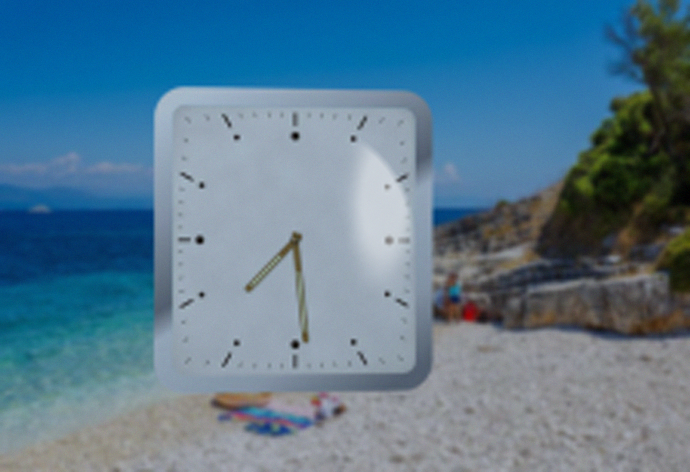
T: 7 h 29 min
